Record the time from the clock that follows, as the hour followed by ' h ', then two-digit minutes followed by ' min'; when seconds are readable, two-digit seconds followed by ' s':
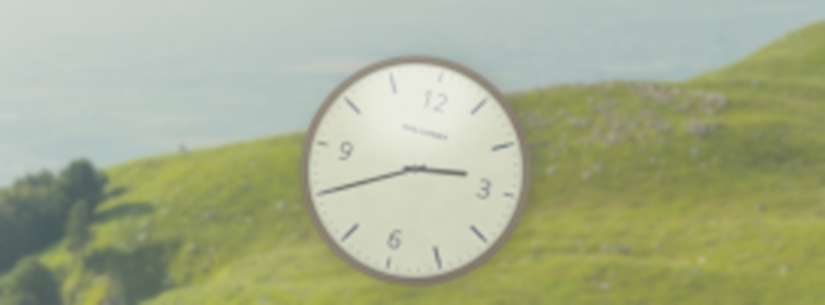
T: 2 h 40 min
